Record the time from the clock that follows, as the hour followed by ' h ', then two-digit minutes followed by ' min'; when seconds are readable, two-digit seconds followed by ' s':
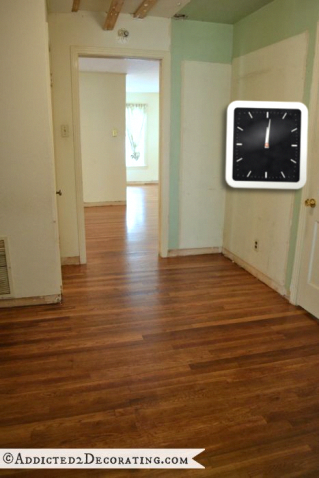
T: 12 h 01 min
